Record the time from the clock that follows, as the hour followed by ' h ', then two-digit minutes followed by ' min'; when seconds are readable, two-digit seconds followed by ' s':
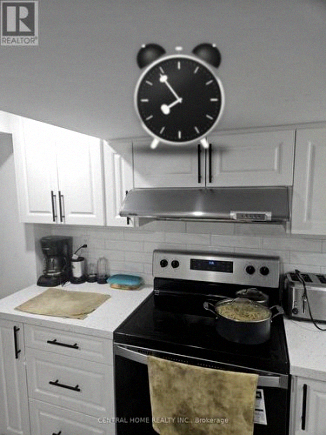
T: 7 h 54 min
